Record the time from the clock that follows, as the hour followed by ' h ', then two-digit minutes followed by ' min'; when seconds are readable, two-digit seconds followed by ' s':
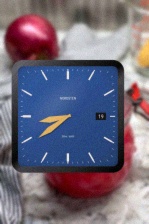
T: 8 h 39 min
